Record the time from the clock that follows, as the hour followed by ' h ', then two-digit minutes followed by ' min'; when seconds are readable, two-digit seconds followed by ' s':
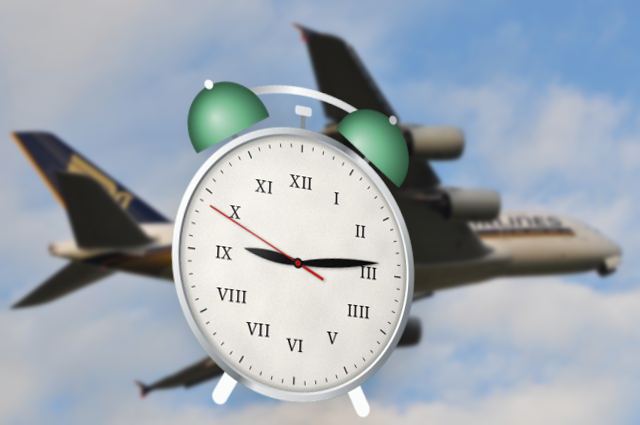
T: 9 h 13 min 49 s
